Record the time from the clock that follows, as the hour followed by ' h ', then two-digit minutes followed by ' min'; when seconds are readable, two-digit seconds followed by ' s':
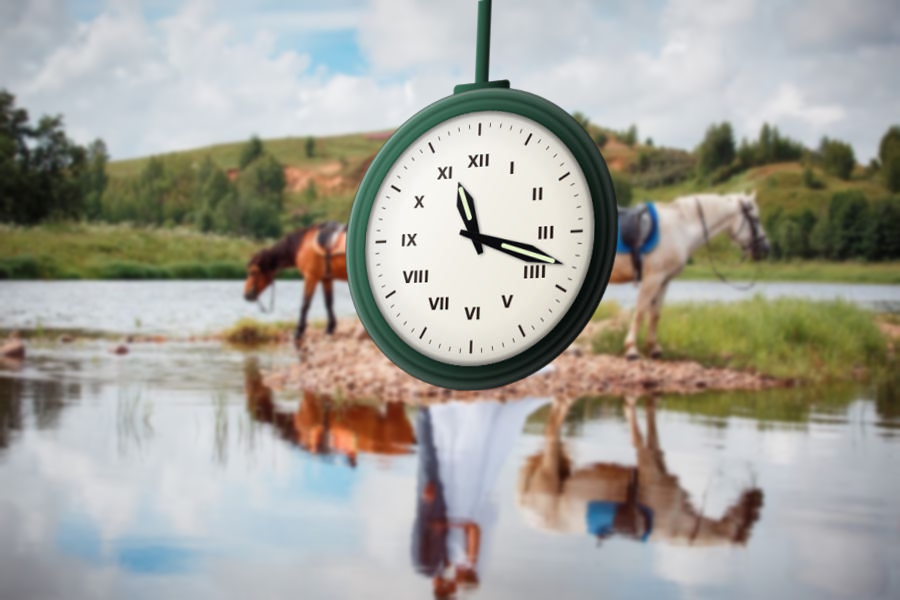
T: 11 h 18 min
